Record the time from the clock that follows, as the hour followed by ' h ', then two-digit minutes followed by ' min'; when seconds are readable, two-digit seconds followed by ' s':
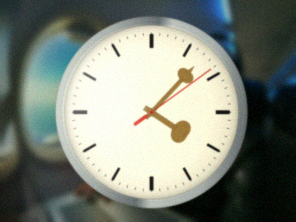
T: 4 h 07 min 09 s
